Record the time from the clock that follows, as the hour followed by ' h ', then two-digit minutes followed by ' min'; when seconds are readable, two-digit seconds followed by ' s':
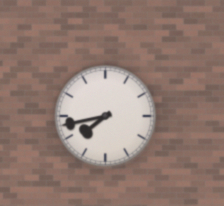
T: 7 h 43 min
